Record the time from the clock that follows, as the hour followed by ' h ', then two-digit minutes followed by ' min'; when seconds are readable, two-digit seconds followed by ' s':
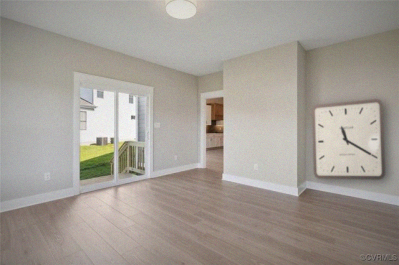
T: 11 h 20 min
